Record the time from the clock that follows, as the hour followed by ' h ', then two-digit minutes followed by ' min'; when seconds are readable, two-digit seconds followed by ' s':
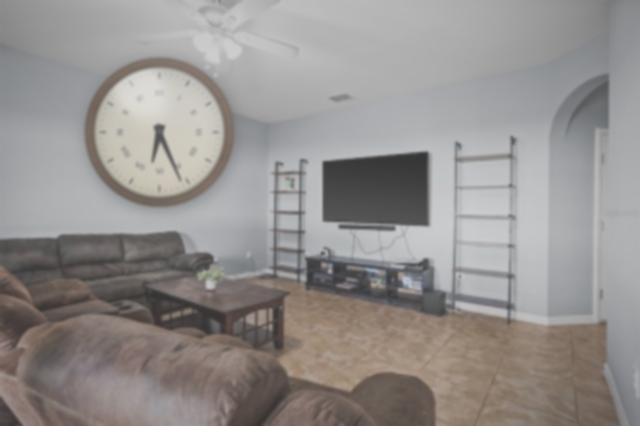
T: 6 h 26 min
